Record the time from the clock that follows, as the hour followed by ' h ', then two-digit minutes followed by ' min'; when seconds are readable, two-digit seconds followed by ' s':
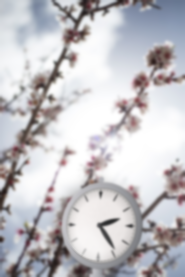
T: 2 h 24 min
